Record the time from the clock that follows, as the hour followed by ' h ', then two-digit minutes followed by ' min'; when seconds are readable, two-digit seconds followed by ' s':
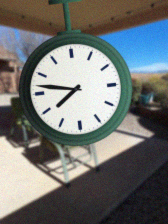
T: 7 h 47 min
